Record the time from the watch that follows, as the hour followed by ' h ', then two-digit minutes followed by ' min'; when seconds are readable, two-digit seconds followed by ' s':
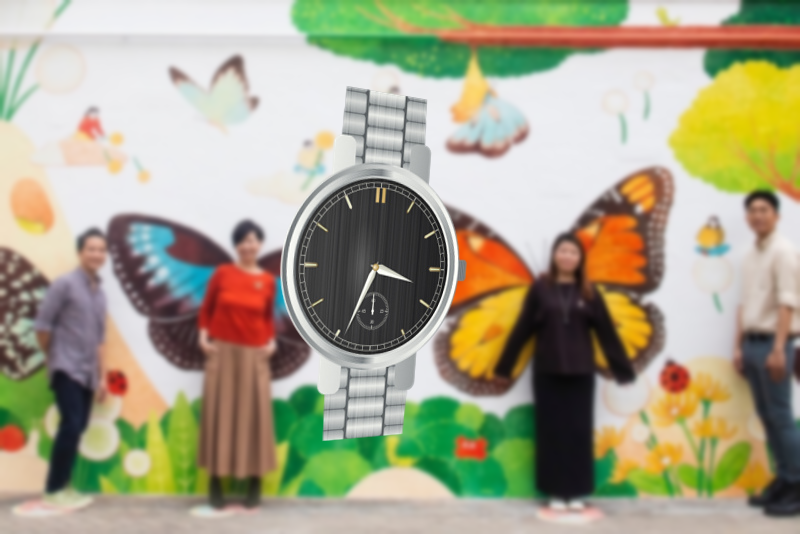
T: 3 h 34 min
